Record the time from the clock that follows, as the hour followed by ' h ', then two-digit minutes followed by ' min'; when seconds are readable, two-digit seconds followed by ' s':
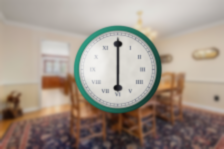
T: 6 h 00 min
